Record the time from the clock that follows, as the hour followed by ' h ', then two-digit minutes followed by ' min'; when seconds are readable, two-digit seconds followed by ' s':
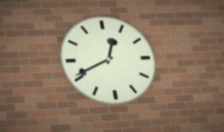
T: 12 h 41 min
